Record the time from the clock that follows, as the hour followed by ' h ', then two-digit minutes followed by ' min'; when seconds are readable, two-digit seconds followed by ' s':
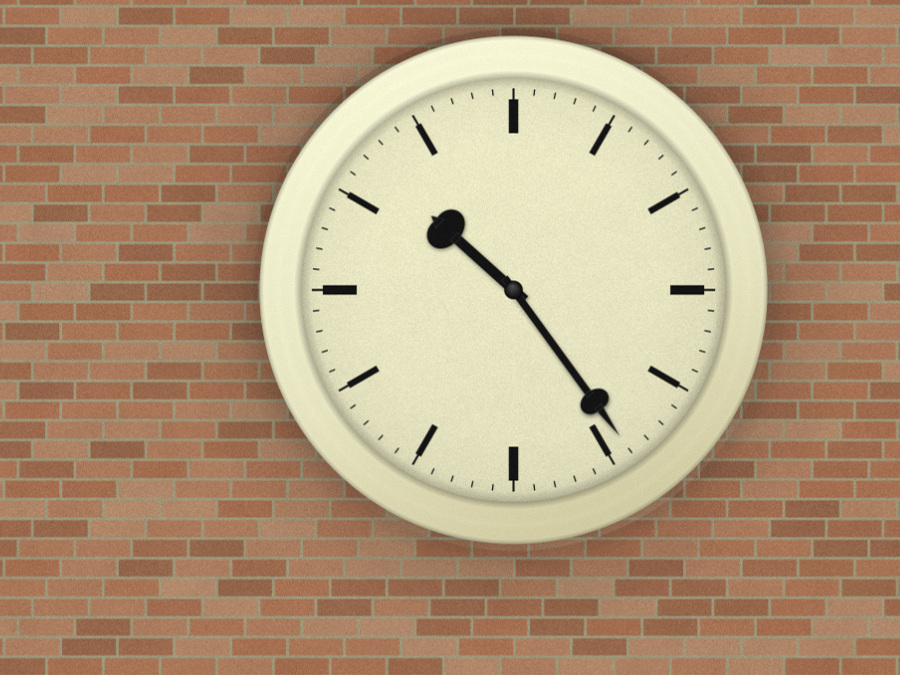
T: 10 h 24 min
